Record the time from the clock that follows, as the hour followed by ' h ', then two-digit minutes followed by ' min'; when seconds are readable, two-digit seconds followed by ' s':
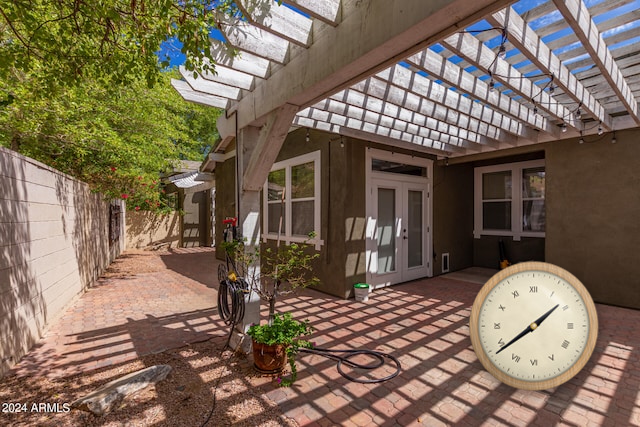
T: 1 h 39 min
